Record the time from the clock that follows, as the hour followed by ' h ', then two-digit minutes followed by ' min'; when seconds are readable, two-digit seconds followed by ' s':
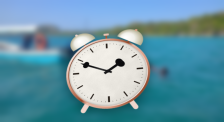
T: 1 h 49 min
